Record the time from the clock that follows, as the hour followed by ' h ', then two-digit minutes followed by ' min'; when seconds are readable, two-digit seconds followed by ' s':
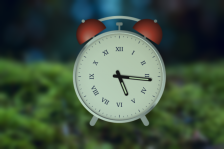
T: 5 h 16 min
